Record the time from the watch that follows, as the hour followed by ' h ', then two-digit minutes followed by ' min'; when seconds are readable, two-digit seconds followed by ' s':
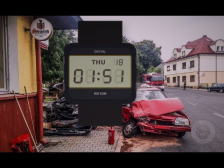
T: 1 h 51 min
